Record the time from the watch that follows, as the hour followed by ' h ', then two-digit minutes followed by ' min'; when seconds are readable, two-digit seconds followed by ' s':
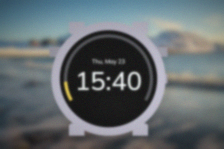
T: 15 h 40 min
